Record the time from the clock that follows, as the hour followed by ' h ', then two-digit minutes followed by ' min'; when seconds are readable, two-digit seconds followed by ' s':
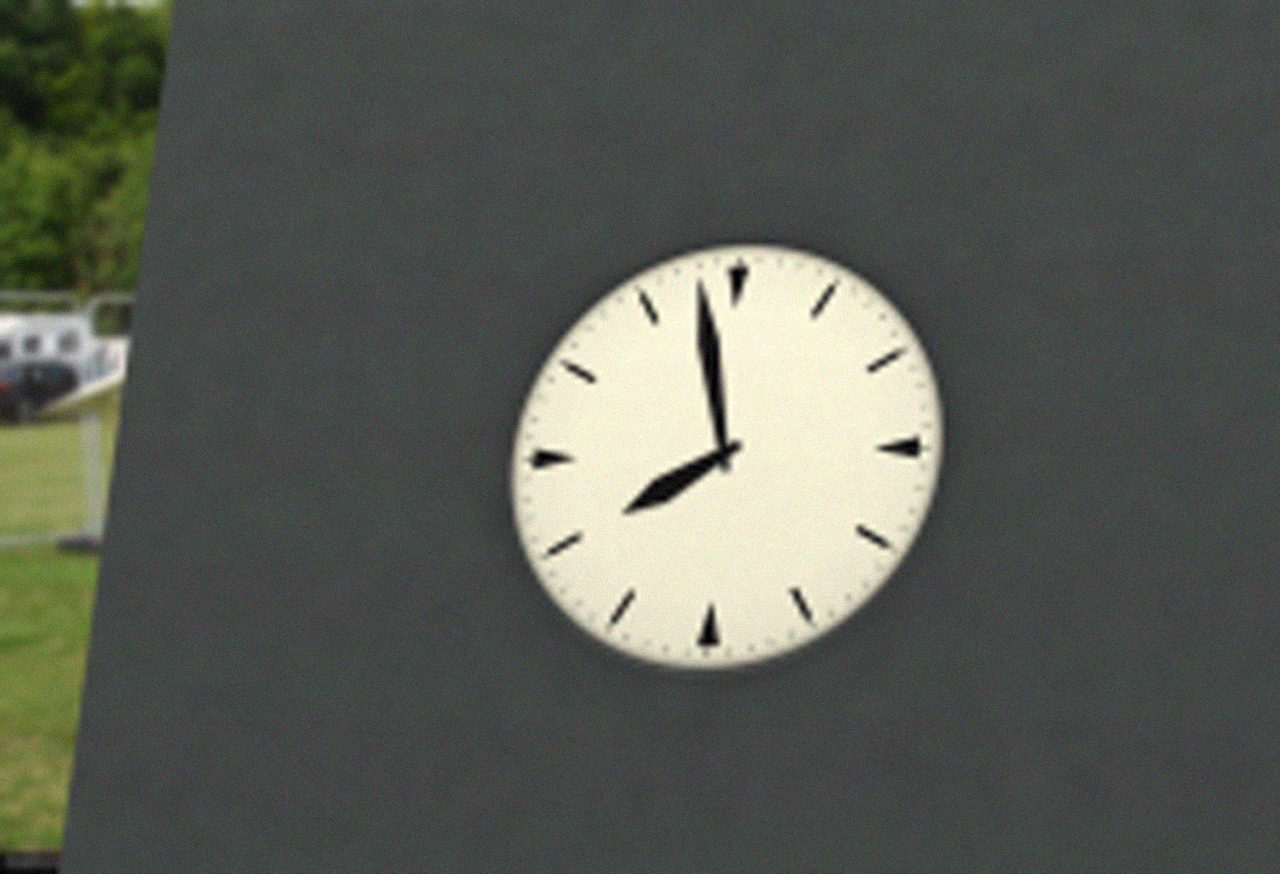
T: 7 h 58 min
